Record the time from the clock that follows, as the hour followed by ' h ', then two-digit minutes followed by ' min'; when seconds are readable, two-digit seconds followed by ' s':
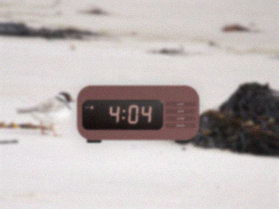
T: 4 h 04 min
